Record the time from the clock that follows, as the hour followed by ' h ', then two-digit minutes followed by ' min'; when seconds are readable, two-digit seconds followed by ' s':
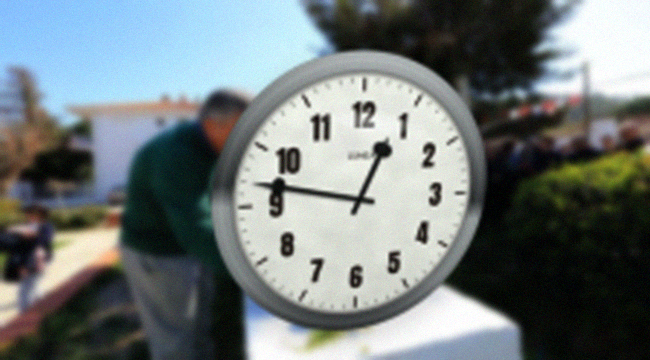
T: 12 h 47 min
